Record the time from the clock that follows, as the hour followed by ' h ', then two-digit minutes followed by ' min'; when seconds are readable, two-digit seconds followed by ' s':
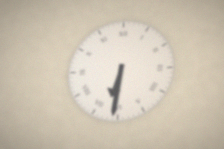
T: 6 h 31 min
